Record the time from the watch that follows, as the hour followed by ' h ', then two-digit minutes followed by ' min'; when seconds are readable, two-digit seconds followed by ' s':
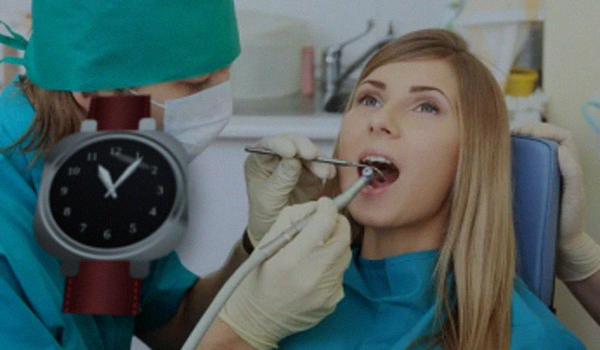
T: 11 h 06 min
